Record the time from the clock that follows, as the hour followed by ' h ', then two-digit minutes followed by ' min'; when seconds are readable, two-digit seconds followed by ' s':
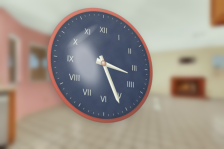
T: 3 h 26 min
